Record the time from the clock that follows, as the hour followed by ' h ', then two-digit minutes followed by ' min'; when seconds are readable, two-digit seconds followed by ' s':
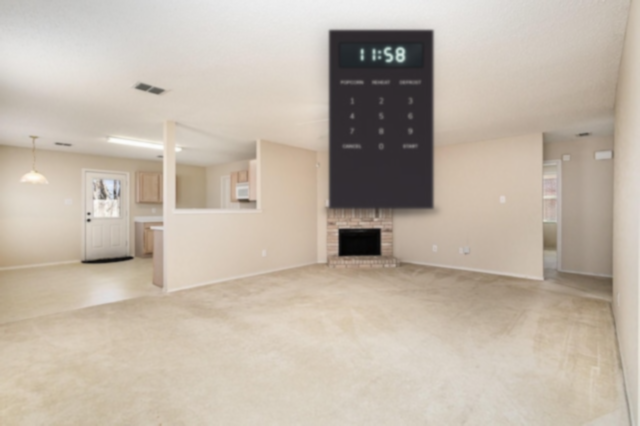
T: 11 h 58 min
